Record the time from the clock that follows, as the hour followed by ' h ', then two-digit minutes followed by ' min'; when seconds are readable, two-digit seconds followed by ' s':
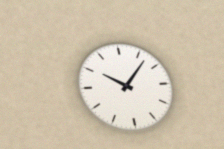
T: 10 h 07 min
